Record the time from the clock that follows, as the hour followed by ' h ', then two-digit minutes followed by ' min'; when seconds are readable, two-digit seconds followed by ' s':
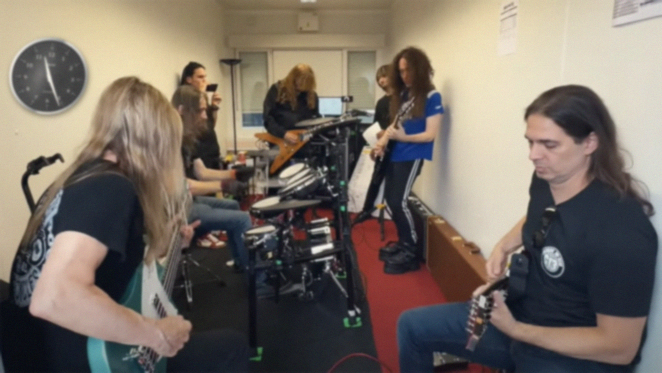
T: 11 h 26 min
